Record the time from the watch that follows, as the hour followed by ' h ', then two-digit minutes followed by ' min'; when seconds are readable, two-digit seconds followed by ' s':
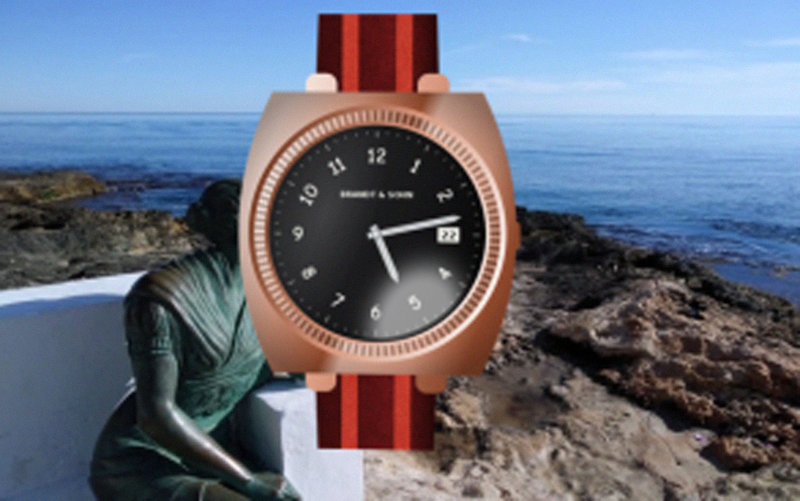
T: 5 h 13 min
